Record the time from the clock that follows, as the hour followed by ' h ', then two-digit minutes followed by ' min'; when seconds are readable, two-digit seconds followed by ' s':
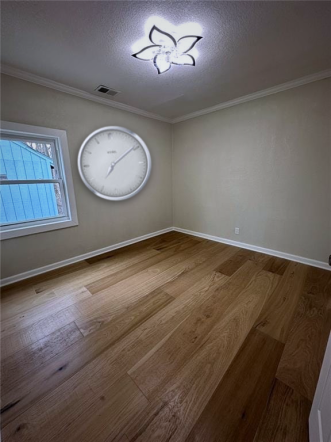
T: 7 h 09 min
